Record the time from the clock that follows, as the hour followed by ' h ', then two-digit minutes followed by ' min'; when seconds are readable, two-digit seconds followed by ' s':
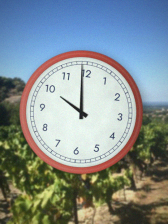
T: 9 h 59 min
